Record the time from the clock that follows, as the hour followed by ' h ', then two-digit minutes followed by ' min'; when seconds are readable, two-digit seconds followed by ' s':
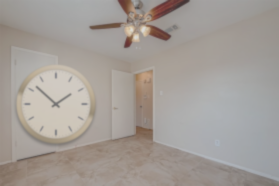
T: 1 h 52 min
